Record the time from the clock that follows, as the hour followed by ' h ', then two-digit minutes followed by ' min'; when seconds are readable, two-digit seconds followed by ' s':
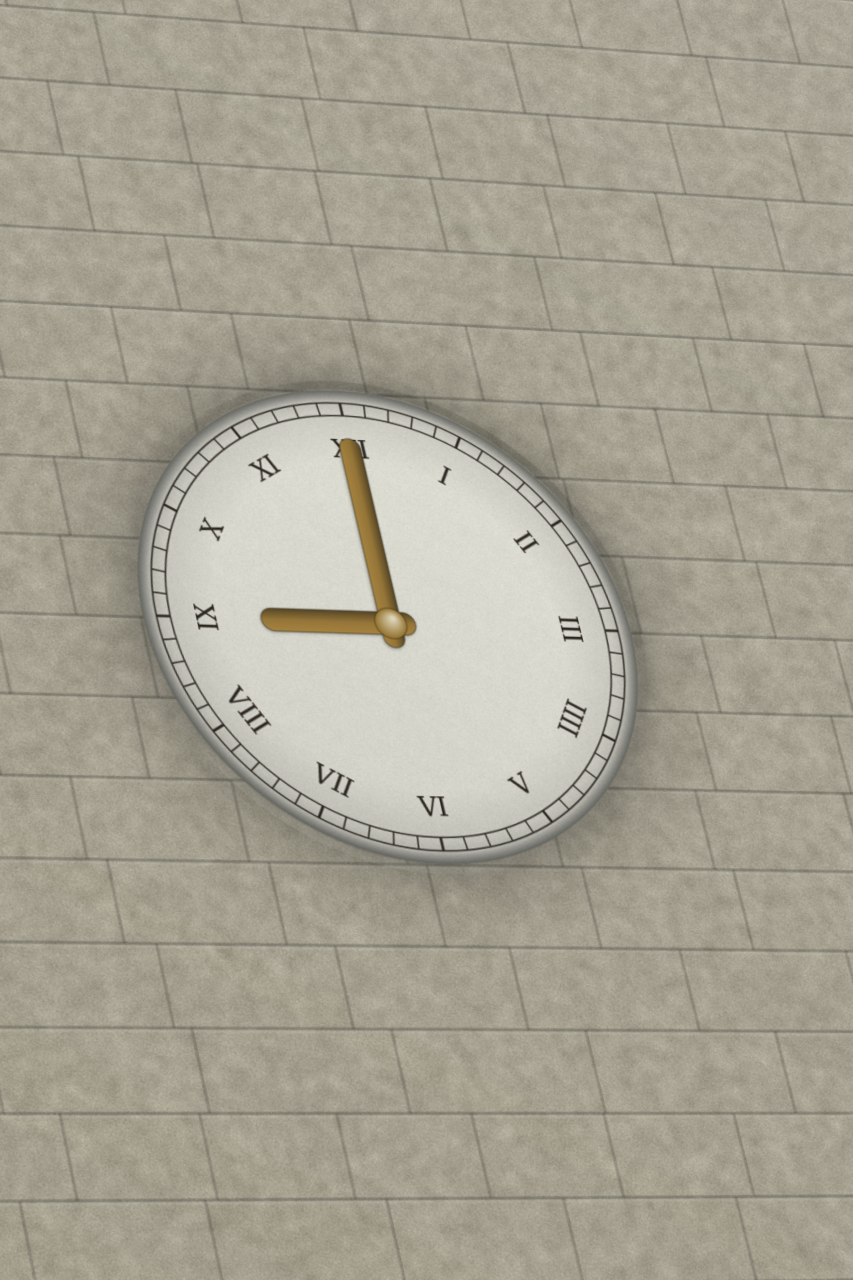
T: 9 h 00 min
